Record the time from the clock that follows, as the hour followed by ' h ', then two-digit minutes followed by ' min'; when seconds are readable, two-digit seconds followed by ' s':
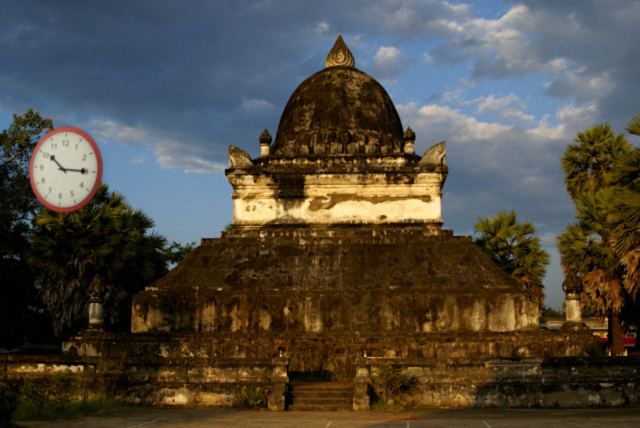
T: 10 h 15 min
